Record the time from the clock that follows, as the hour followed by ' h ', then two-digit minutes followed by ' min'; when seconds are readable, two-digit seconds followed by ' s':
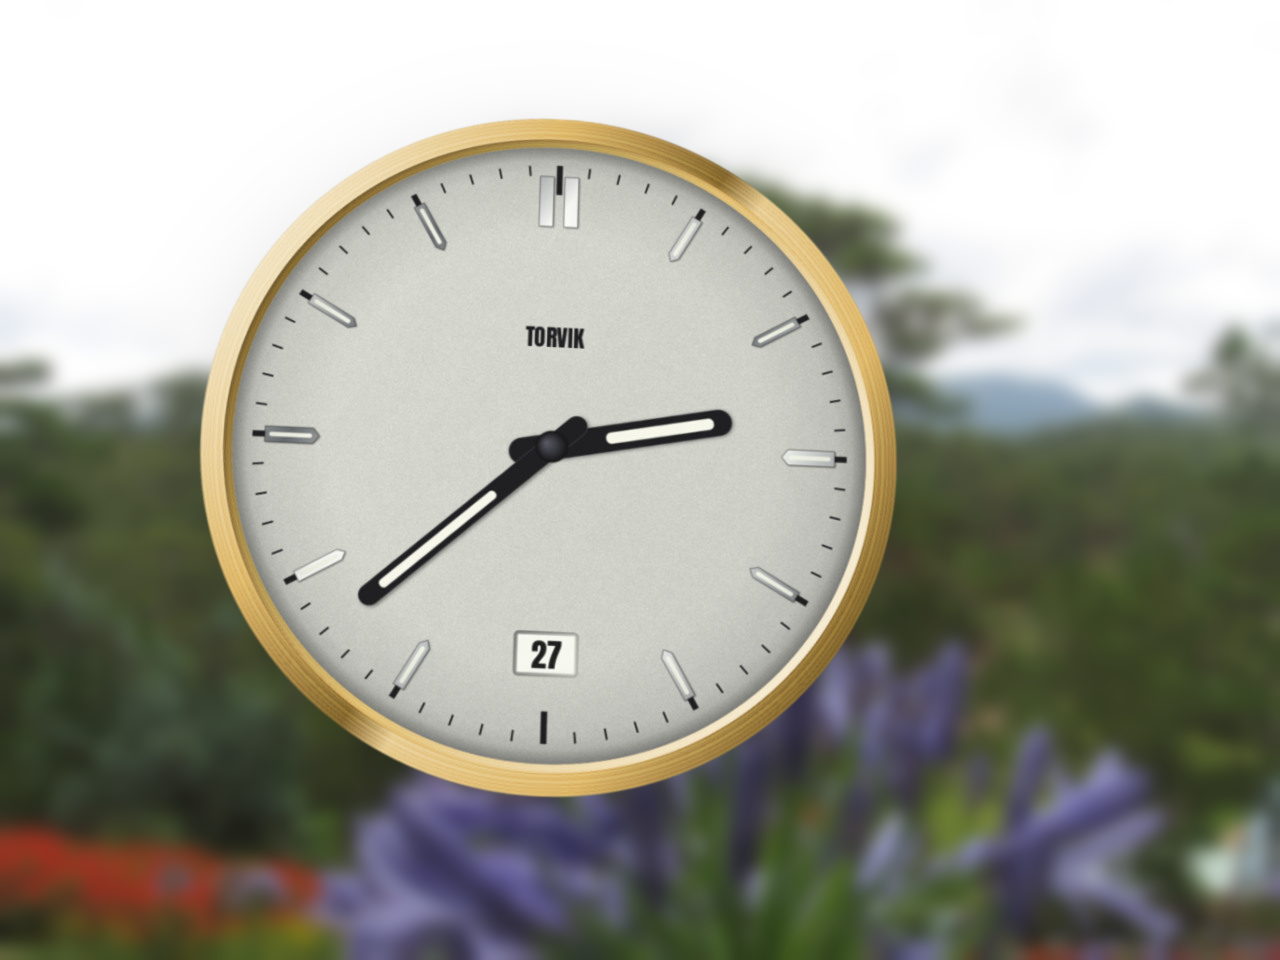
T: 2 h 38 min
